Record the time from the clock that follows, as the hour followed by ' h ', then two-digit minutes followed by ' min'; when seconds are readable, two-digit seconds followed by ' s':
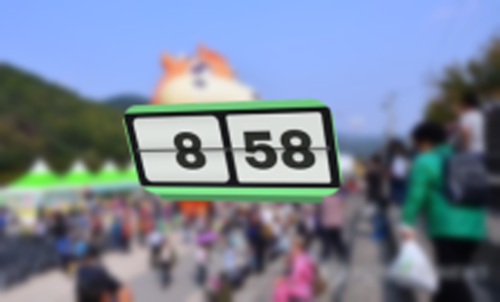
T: 8 h 58 min
